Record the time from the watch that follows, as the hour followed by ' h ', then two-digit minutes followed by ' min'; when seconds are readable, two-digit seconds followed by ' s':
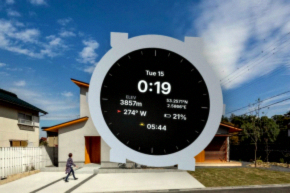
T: 0 h 19 min
